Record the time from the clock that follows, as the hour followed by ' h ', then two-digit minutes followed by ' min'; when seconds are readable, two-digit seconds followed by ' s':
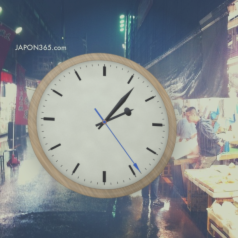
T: 2 h 06 min 24 s
